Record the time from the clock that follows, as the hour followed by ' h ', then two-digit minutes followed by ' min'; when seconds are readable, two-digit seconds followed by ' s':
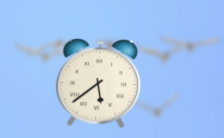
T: 5 h 38 min
